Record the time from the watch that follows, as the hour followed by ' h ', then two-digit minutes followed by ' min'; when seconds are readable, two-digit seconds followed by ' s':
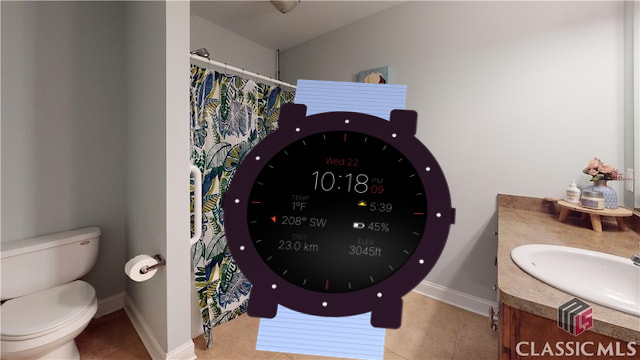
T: 10 h 18 min 09 s
